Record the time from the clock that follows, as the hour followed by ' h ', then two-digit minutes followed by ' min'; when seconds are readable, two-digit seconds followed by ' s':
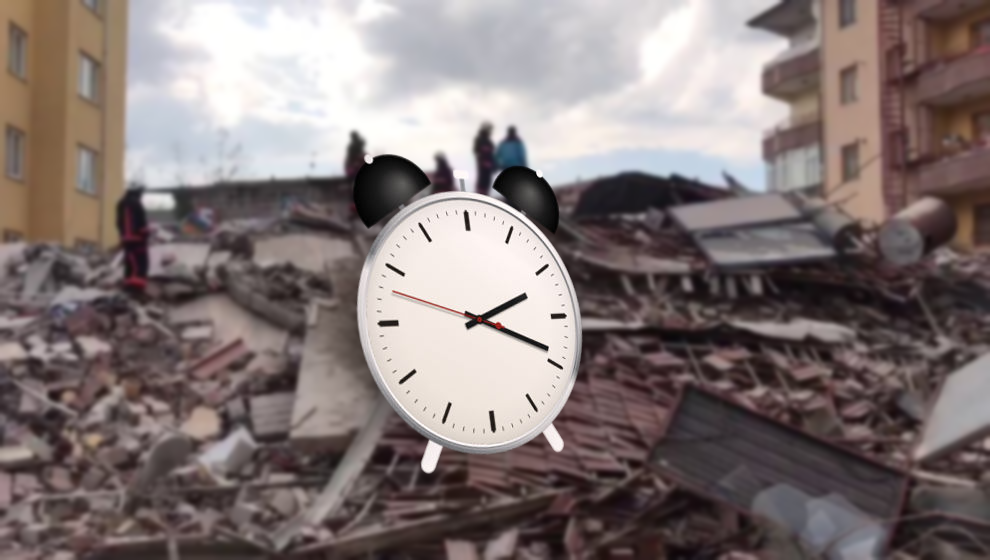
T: 2 h 18 min 48 s
